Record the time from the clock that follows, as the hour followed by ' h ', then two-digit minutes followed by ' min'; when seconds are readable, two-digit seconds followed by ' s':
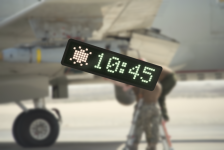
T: 10 h 45 min
